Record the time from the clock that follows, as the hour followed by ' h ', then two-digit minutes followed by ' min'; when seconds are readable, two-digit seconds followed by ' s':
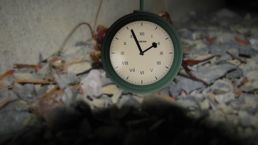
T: 1 h 56 min
